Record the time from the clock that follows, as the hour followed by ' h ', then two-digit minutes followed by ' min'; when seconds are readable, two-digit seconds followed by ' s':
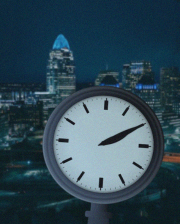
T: 2 h 10 min
